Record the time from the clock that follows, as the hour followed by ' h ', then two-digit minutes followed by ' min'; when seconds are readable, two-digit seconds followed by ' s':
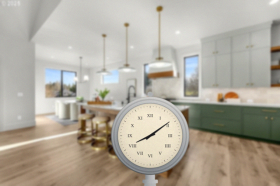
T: 8 h 09 min
